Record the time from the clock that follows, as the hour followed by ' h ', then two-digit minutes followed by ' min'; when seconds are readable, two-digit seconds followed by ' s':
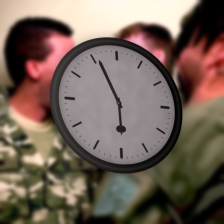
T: 5 h 56 min
